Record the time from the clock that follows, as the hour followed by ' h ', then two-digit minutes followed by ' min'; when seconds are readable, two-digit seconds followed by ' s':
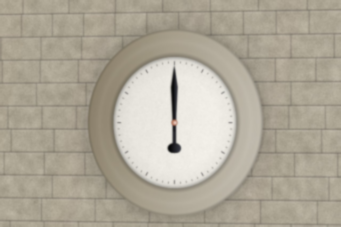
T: 6 h 00 min
